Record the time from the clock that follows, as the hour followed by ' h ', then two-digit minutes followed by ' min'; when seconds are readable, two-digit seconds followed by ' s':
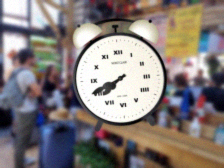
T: 7 h 41 min
